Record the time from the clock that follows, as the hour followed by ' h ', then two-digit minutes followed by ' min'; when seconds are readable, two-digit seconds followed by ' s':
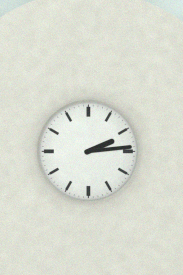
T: 2 h 14 min
